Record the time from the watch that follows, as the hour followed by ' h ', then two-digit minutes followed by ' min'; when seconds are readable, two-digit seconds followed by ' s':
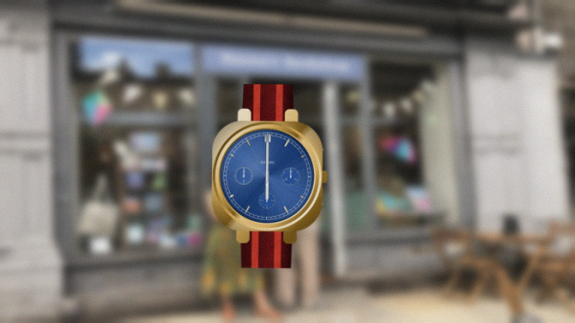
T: 6 h 00 min
